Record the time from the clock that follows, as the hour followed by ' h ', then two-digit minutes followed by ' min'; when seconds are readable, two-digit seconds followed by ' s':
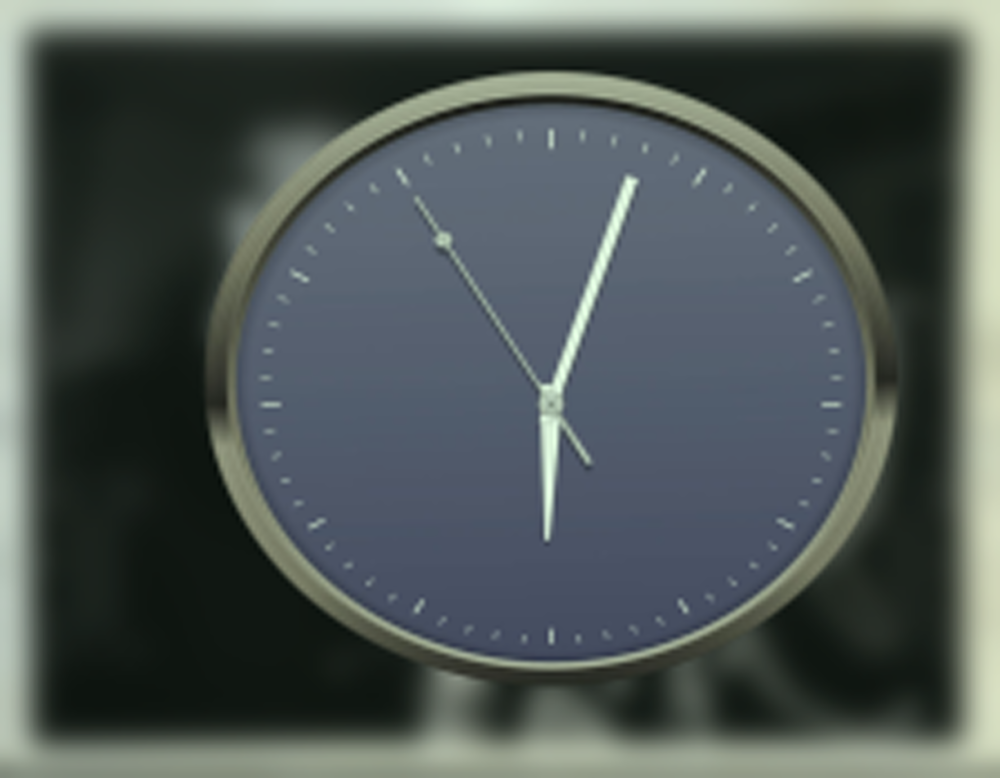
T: 6 h 02 min 55 s
